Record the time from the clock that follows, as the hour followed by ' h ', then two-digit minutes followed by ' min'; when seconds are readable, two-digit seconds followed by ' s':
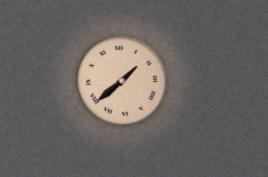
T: 1 h 39 min
